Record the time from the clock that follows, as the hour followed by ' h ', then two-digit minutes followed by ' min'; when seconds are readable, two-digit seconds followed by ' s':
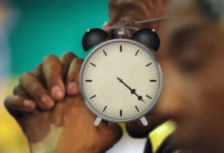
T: 4 h 22 min
